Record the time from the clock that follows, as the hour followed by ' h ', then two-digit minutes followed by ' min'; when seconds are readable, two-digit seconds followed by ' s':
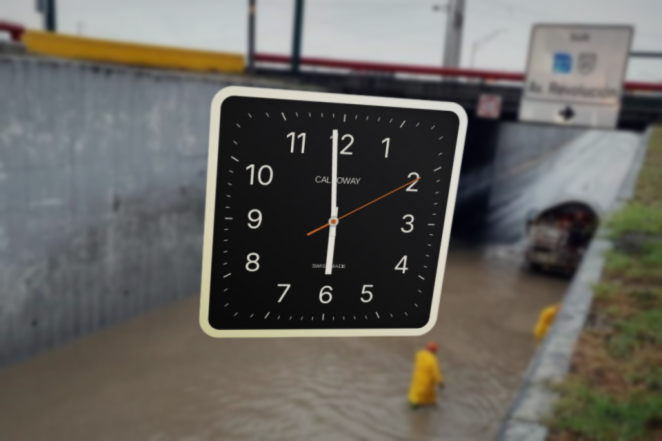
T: 5 h 59 min 10 s
